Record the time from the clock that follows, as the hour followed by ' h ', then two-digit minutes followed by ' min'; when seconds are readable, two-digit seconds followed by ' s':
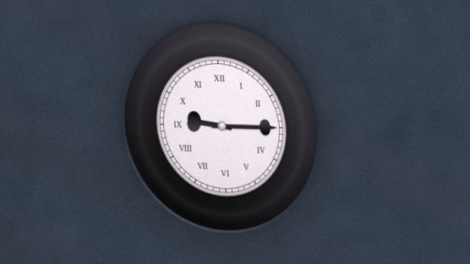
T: 9 h 15 min
